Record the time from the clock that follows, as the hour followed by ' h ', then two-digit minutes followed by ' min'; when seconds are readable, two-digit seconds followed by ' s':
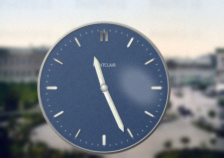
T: 11 h 26 min
